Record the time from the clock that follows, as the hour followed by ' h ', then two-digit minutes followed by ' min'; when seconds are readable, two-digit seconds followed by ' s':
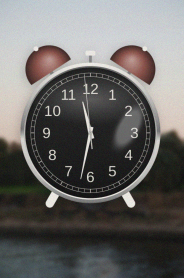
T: 11 h 31 min 59 s
